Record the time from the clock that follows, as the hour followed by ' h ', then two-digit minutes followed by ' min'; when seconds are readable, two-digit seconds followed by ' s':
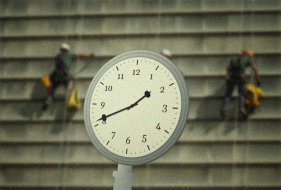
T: 1 h 41 min
